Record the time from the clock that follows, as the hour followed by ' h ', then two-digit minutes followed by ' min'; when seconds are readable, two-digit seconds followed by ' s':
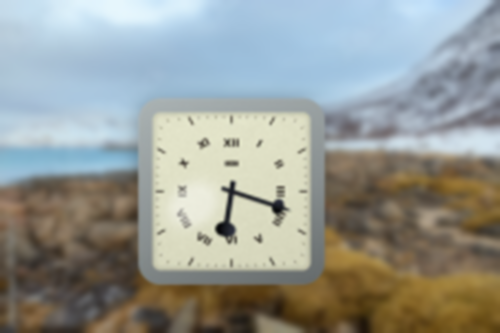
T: 6 h 18 min
